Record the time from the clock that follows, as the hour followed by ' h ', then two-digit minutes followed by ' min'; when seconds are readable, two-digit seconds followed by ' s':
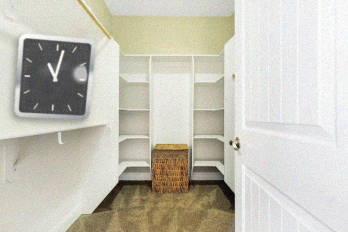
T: 11 h 02 min
